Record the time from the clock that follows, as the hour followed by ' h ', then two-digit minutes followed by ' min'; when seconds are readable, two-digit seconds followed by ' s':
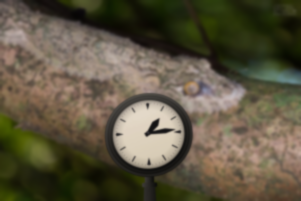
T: 1 h 14 min
